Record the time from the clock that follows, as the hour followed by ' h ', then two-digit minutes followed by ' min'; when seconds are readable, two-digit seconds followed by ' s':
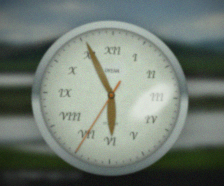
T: 5 h 55 min 35 s
